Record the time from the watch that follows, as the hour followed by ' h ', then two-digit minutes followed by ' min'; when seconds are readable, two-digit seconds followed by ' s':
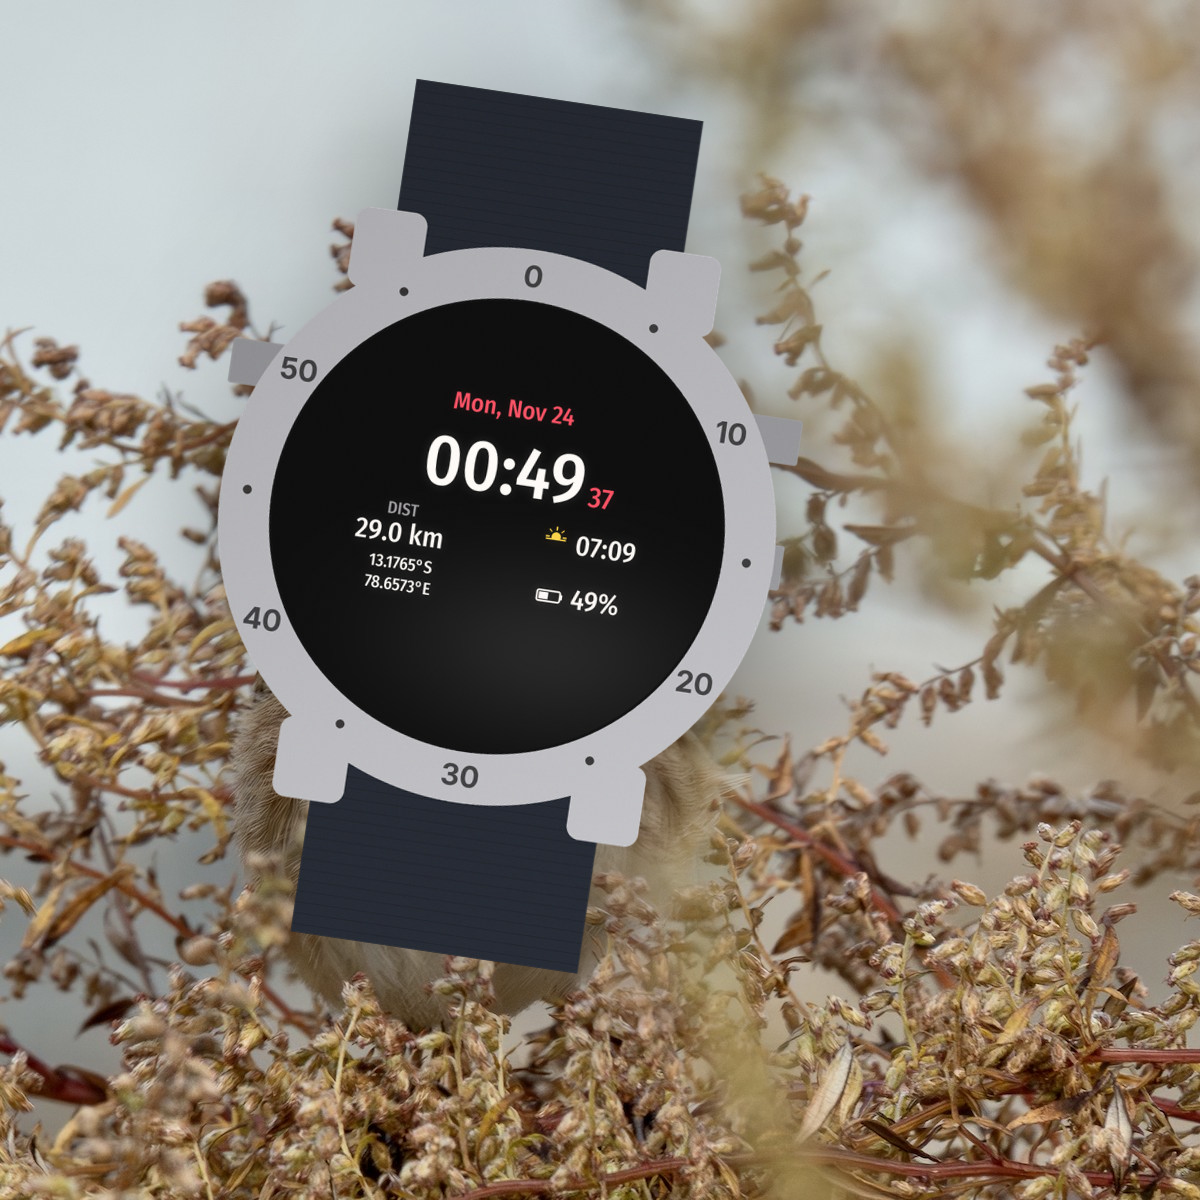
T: 0 h 49 min 37 s
